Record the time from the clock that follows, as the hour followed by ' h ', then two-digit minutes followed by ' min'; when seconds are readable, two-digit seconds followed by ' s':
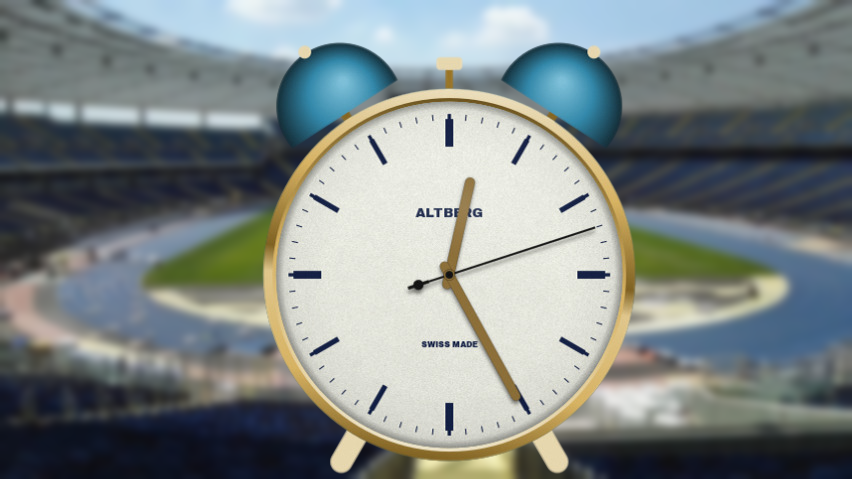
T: 12 h 25 min 12 s
